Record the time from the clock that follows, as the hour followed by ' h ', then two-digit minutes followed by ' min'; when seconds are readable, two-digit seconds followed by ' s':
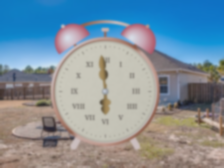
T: 5 h 59 min
